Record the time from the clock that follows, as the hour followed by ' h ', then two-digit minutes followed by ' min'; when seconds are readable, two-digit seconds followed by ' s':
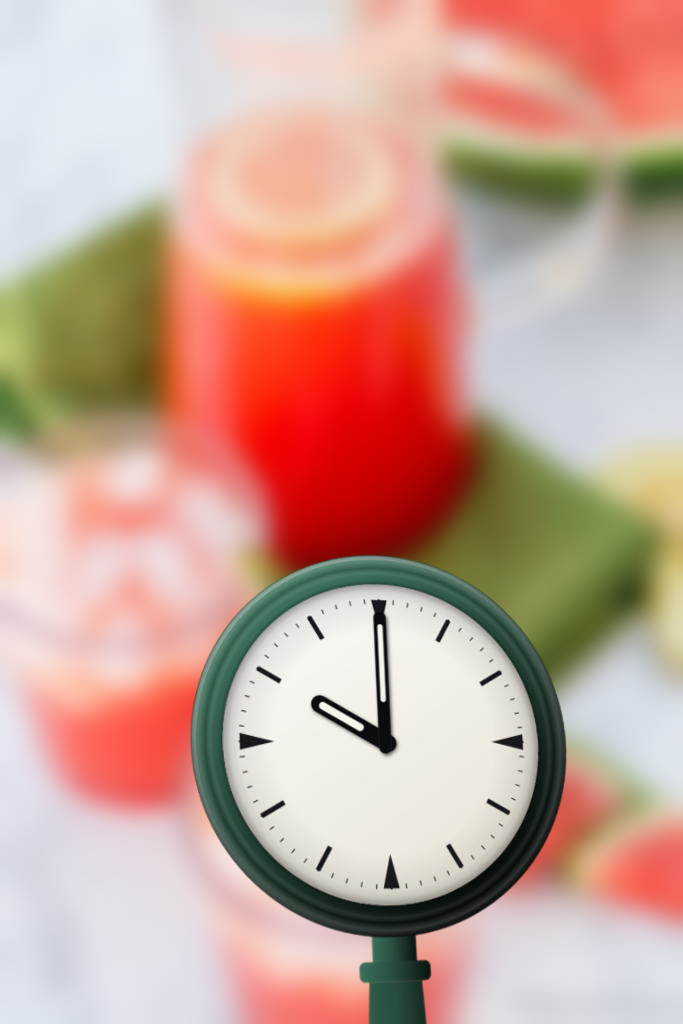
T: 10 h 00 min
